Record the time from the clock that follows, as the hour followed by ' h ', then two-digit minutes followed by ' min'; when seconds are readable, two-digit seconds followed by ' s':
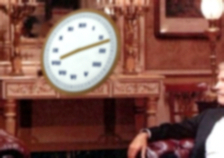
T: 8 h 12 min
